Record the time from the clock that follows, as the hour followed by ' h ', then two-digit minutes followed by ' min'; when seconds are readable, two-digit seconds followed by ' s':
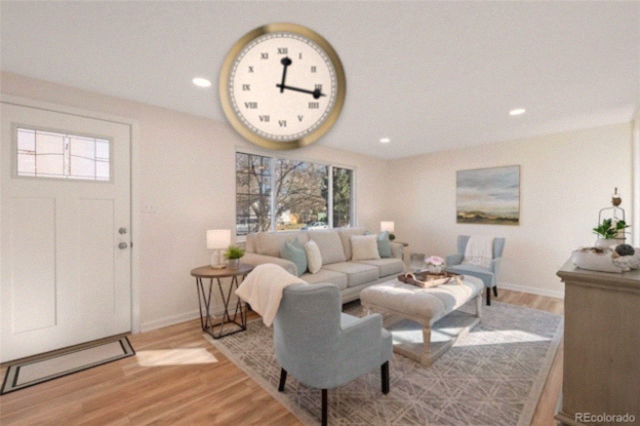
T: 12 h 17 min
